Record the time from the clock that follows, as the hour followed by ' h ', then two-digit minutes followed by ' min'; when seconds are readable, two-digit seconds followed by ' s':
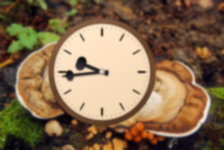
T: 9 h 44 min
